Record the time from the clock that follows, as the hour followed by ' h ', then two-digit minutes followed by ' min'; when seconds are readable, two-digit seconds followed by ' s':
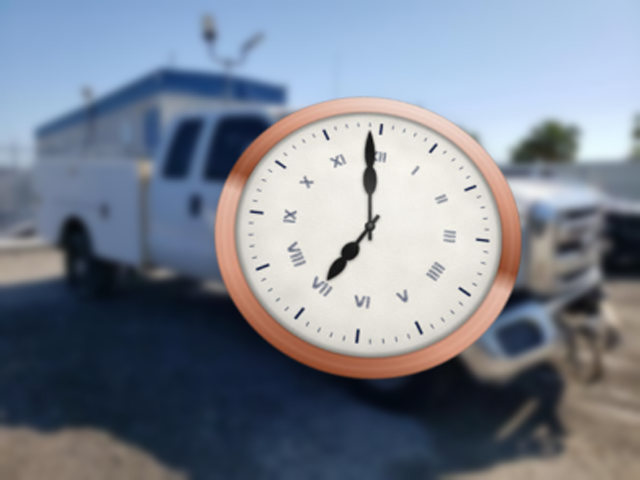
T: 6 h 59 min
